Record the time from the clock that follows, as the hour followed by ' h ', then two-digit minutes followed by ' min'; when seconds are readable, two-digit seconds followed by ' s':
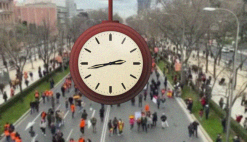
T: 2 h 43 min
